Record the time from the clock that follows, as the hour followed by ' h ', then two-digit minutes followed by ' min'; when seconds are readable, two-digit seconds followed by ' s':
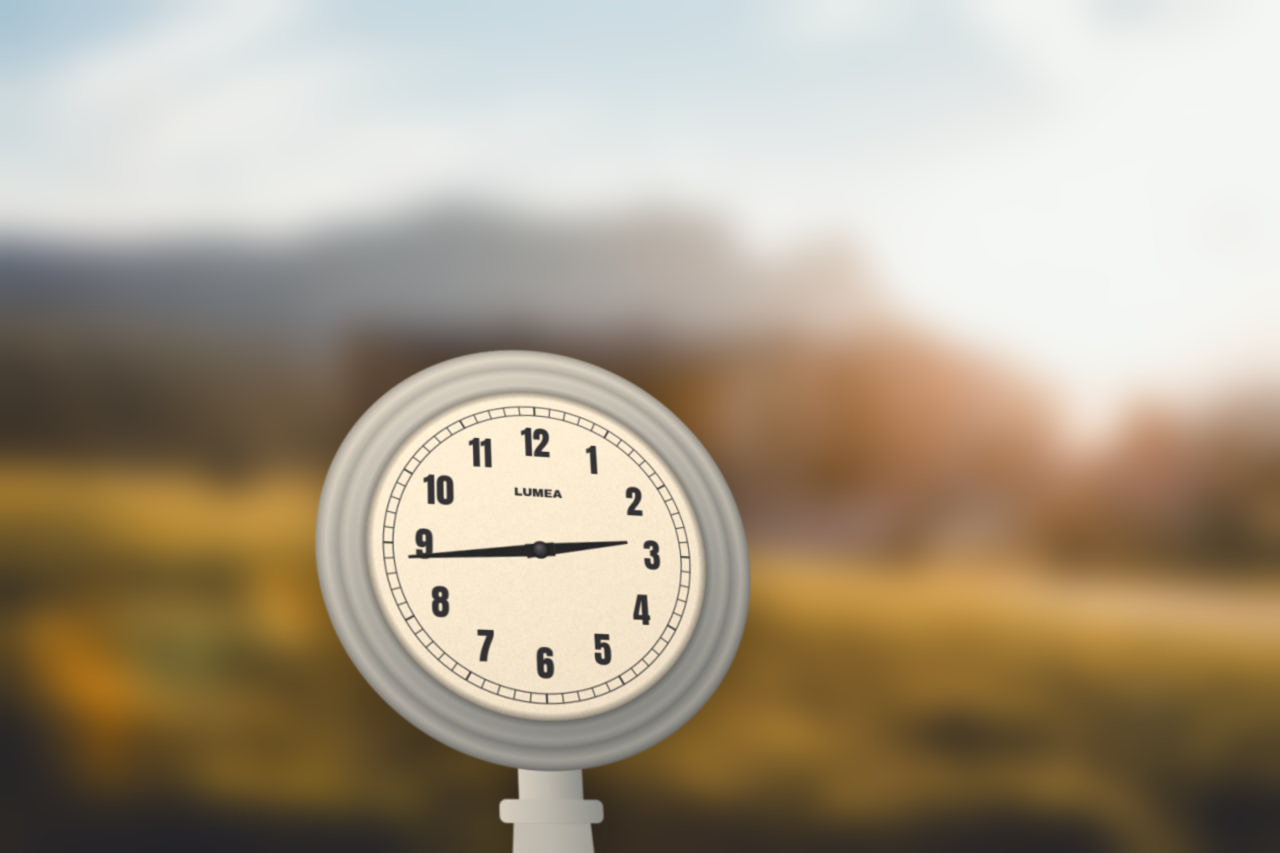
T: 2 h 44 min
